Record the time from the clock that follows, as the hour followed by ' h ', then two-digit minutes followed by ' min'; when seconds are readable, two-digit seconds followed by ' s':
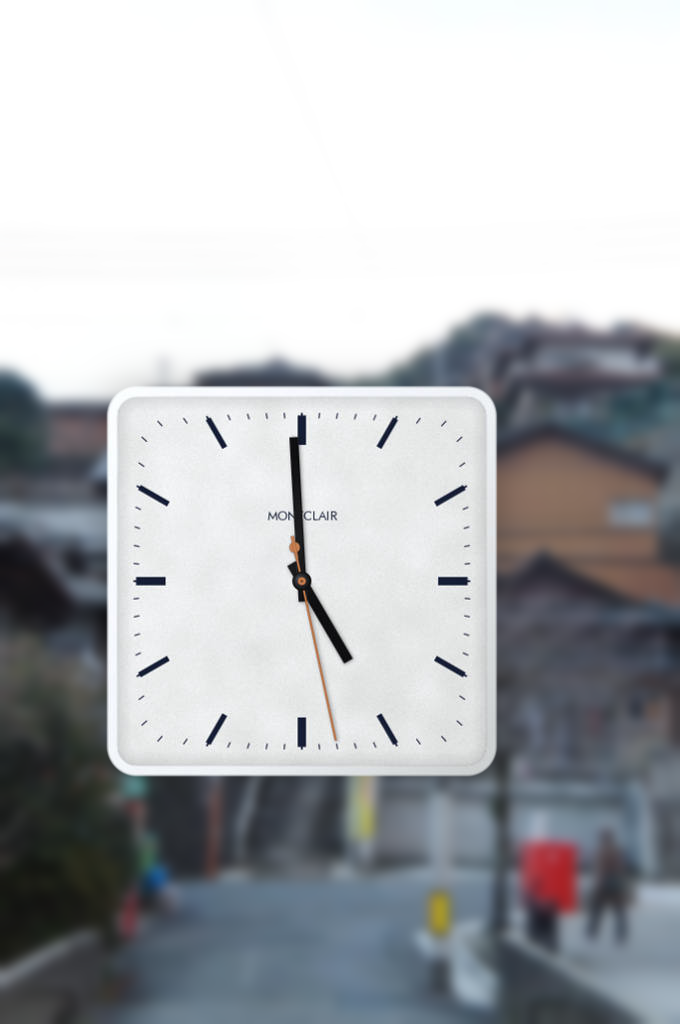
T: 4 h 59 min 28 s
